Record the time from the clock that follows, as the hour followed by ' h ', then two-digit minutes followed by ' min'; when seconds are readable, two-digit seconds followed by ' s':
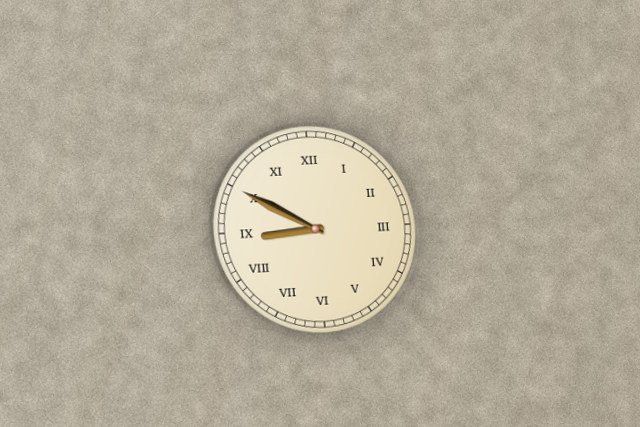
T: 8 h 50 min
